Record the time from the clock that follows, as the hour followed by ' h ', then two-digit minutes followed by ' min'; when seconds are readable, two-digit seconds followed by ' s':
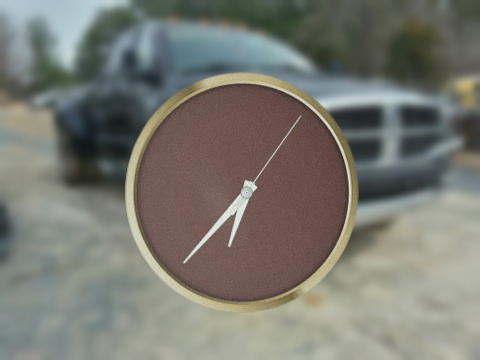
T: 6 h 37 min 06 s
